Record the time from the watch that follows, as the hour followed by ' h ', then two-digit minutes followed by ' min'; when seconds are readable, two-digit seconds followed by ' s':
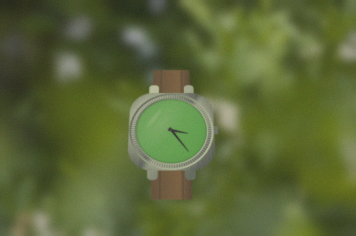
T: 3 h 24 min
